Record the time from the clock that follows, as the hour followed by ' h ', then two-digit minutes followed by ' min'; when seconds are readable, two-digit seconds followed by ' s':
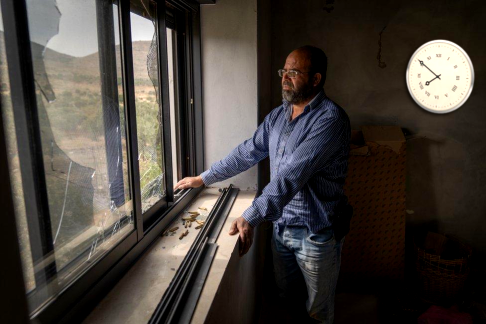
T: 7 h 51 min
